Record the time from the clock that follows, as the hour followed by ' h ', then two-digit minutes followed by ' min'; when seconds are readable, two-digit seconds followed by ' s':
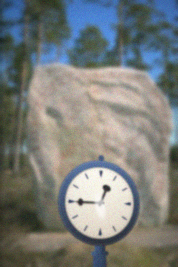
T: 12 h 45 min
